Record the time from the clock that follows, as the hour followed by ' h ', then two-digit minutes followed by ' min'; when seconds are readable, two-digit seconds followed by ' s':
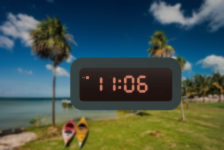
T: 11 h 06 min
